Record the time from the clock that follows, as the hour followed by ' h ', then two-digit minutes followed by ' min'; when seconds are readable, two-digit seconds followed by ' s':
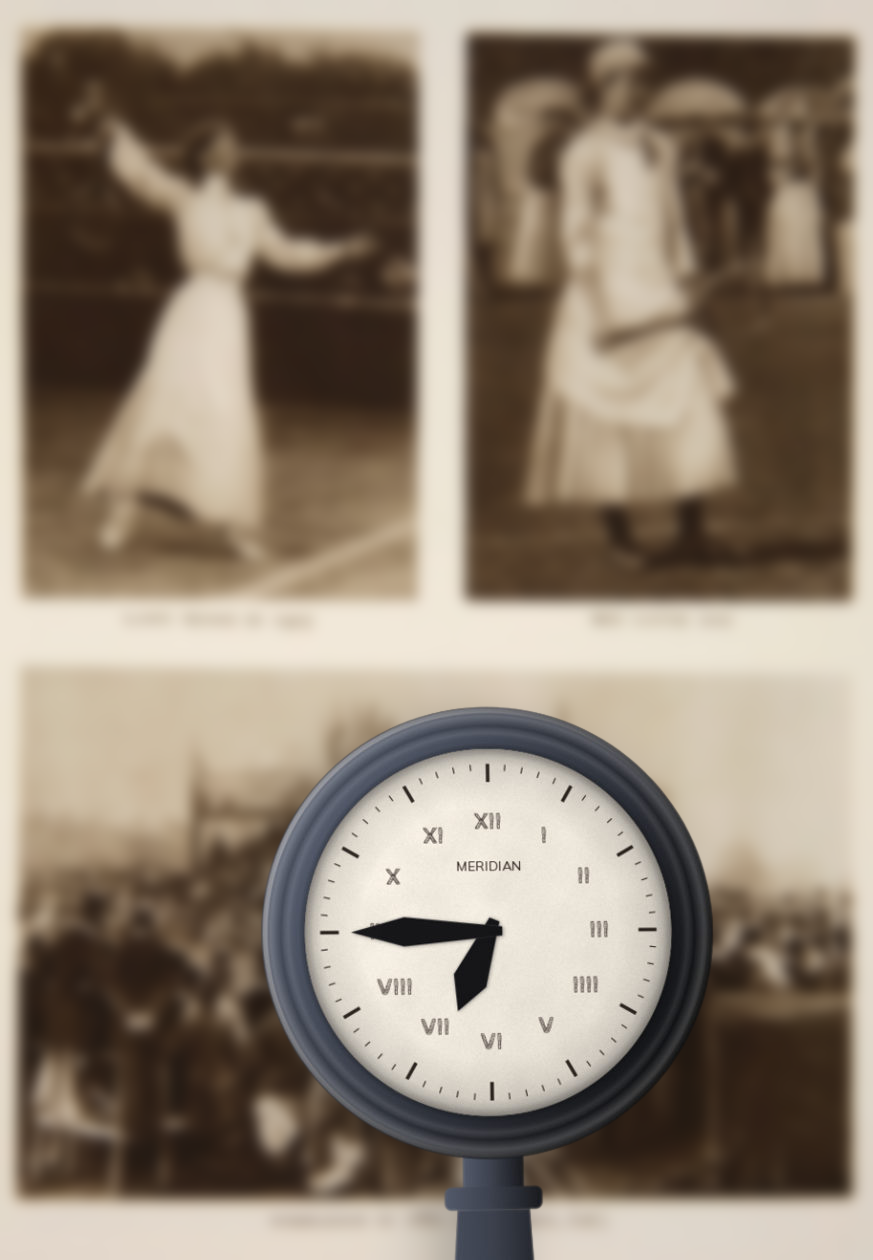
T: 6 h 45 min
